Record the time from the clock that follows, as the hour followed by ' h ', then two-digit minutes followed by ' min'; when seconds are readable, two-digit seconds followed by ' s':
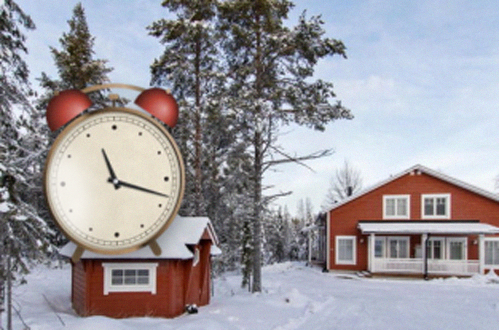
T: 11 h 18 min
